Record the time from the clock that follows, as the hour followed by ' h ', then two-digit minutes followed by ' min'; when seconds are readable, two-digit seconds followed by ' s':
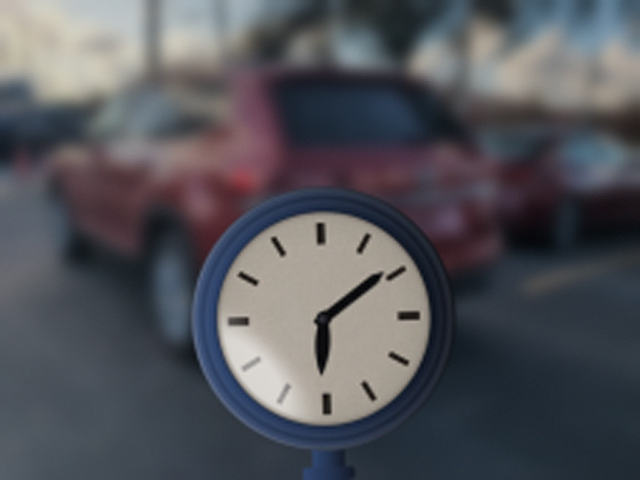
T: 6 h 09 min
